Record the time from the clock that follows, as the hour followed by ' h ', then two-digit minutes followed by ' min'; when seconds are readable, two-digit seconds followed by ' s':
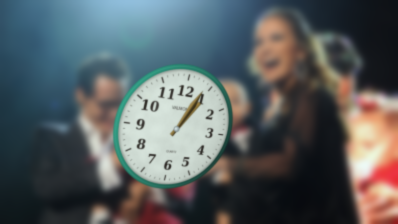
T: 1 h 04 min
